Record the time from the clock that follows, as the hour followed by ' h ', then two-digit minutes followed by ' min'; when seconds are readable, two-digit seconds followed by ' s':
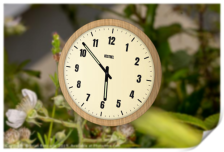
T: 5 h 52 min
